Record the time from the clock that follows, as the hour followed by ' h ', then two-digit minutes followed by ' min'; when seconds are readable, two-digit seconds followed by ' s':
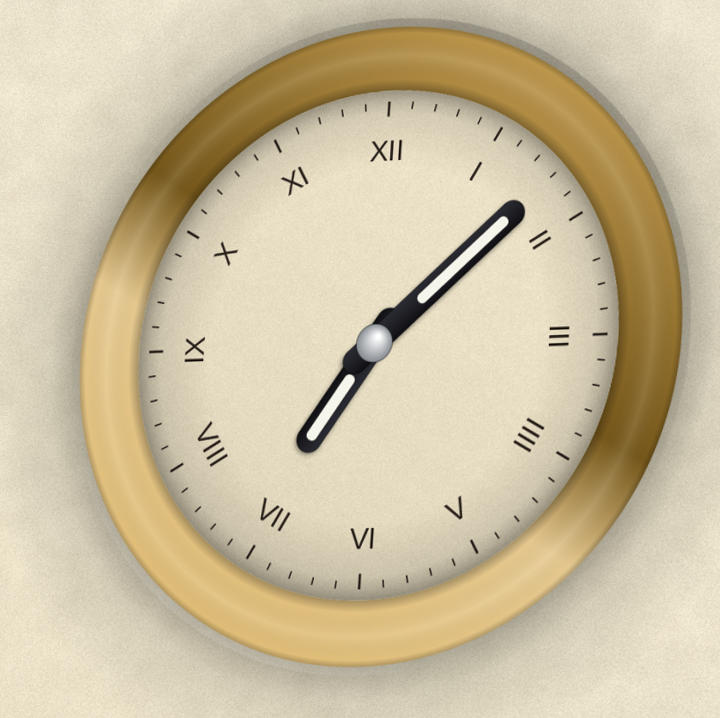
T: 7 h 08 min
